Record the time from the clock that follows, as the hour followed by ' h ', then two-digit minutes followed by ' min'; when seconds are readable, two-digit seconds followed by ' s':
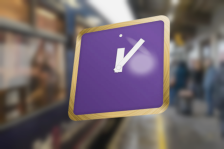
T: 12 h 07 min
